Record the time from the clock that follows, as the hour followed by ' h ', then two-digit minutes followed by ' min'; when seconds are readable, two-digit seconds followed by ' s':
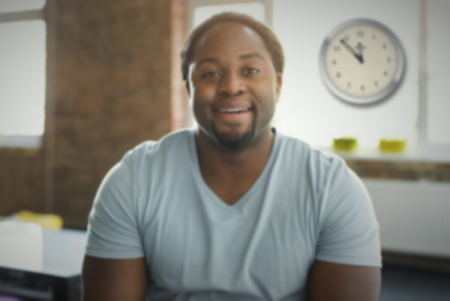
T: 11 h 53 min
